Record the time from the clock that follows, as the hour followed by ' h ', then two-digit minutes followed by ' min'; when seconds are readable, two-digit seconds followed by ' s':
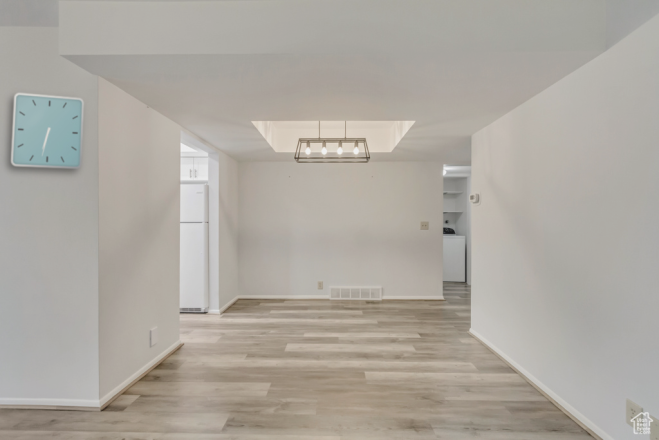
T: 6 h 32 min
